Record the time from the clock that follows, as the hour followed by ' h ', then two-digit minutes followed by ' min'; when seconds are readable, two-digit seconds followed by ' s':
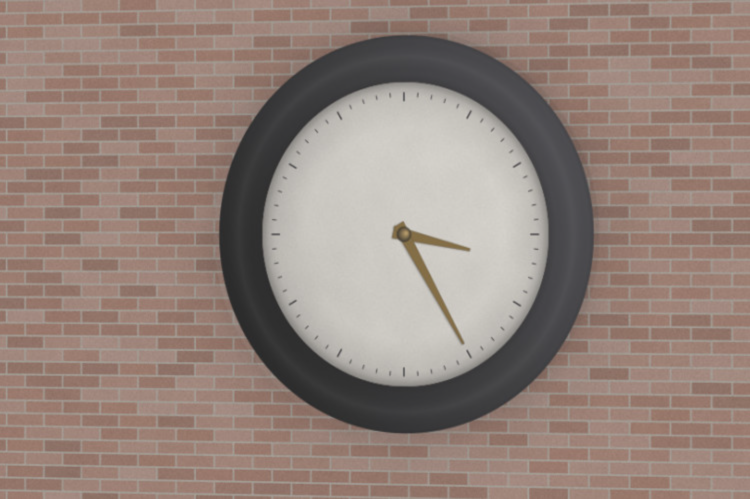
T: 3 h 25 min
